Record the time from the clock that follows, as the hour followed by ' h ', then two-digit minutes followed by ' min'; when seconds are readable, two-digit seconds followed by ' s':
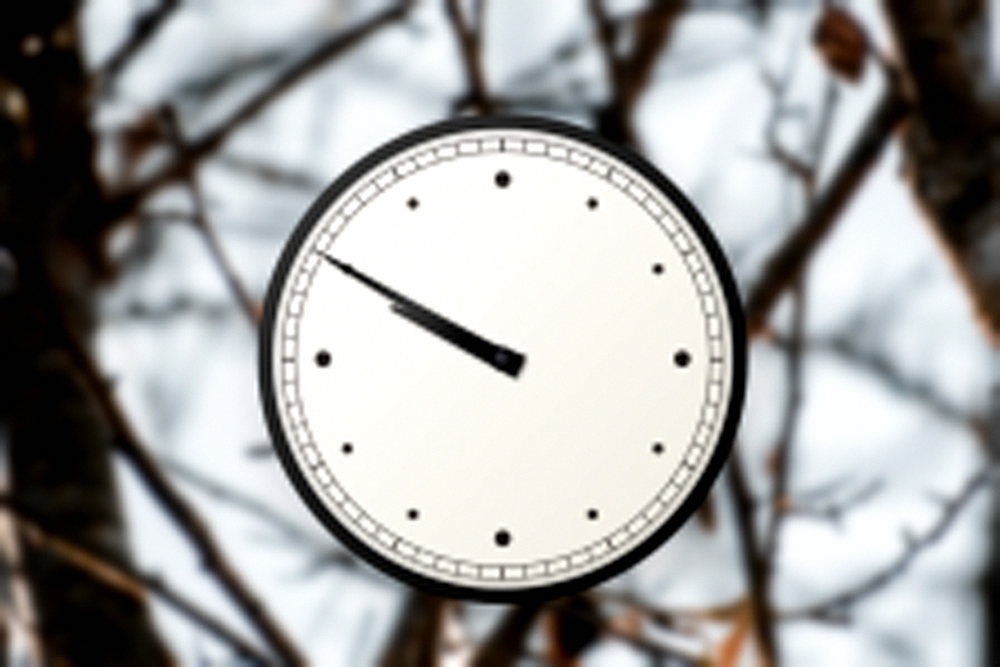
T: 9 h 50 min
